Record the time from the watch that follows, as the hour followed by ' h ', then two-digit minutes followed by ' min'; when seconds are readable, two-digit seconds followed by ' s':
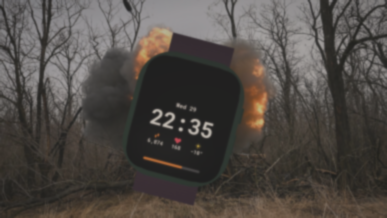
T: 22 h 35 min
